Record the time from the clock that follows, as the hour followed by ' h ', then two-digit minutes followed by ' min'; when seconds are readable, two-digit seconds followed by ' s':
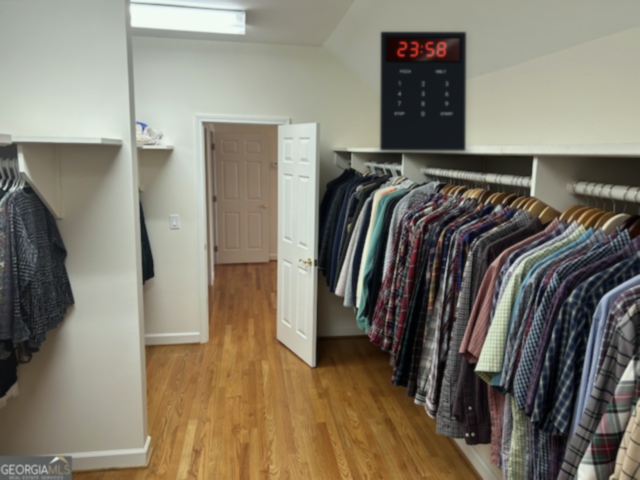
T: 23 h 58 min
